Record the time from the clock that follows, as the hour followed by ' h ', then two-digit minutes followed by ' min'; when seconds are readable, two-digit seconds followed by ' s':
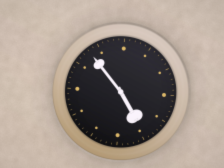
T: 4 h 53 min
